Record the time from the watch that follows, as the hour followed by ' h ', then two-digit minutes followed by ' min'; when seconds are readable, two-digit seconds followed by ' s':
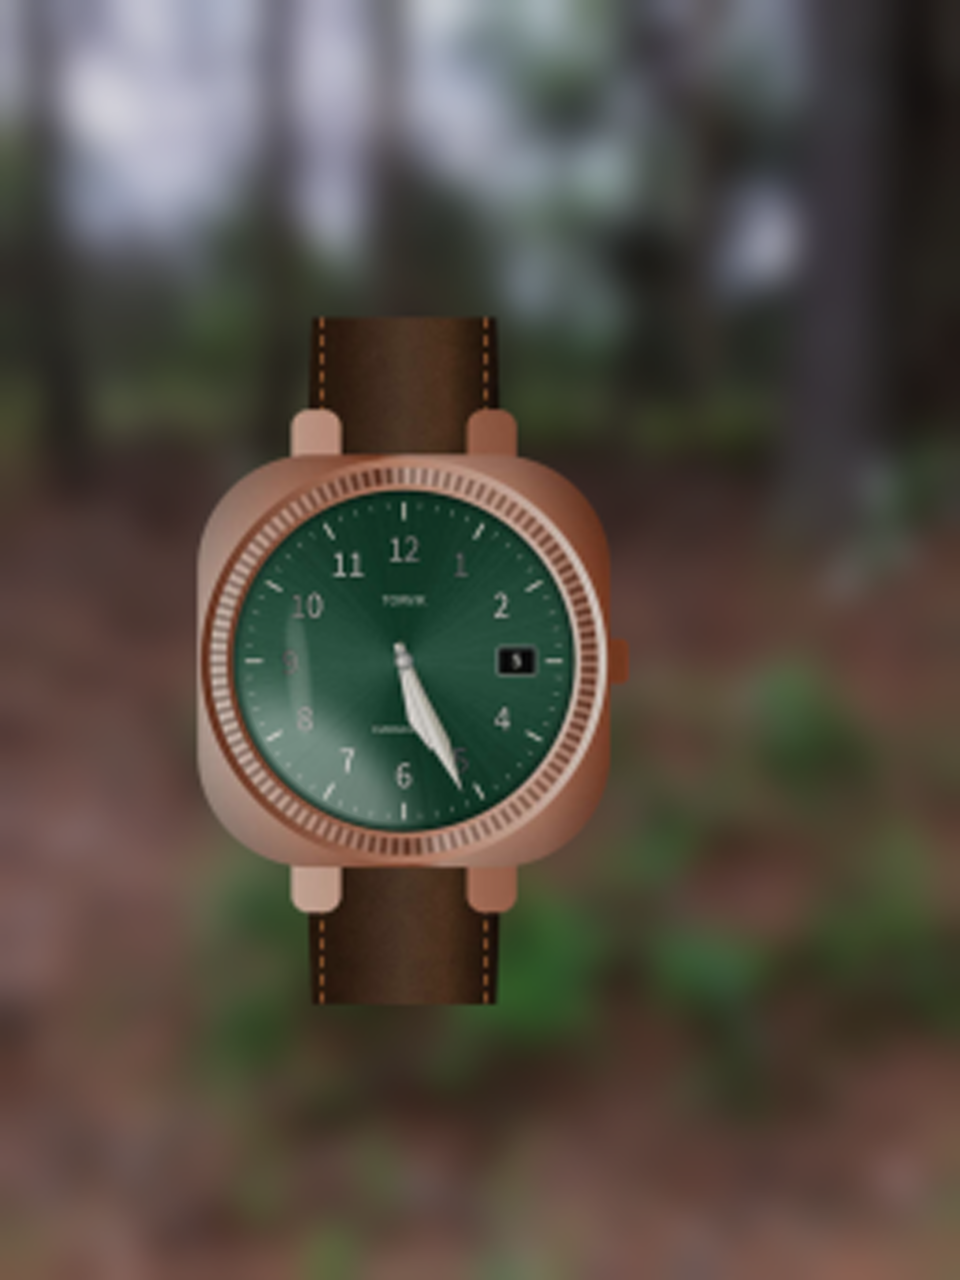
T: 5 h 26 min
